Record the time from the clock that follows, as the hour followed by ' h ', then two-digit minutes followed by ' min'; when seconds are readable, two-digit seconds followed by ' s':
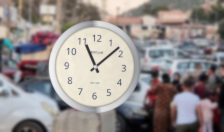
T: 11 h 08 min
